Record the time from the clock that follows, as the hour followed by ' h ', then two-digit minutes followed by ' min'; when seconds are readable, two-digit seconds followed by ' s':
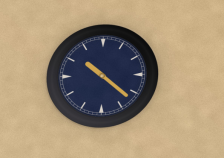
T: 10 h 22 min
